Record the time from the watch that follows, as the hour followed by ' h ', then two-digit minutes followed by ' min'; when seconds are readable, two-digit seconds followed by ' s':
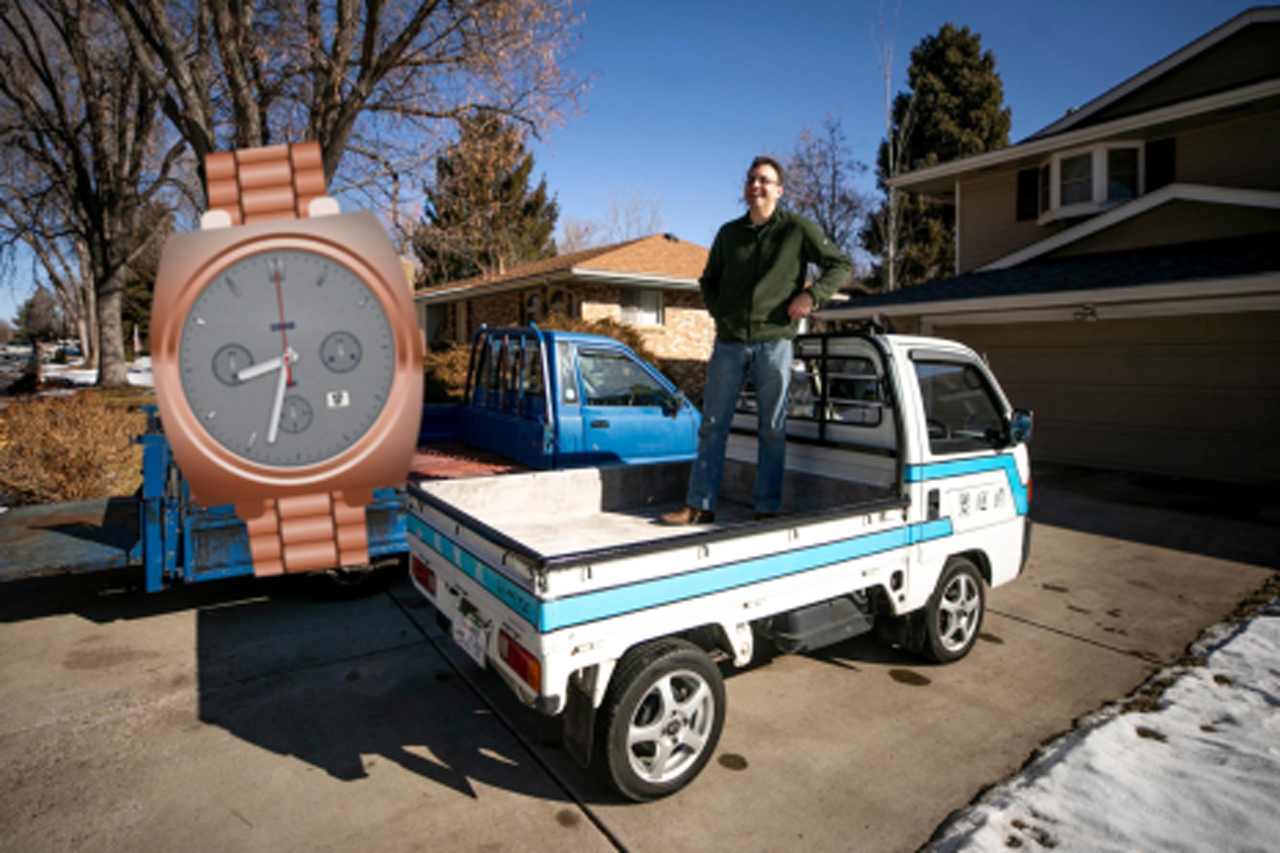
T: 8 h 33 min
